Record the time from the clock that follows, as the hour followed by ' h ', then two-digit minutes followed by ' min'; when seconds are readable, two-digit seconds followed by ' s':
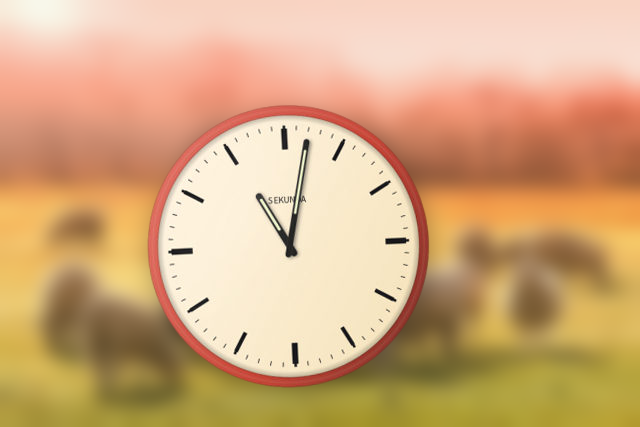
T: 11 h 02 min
